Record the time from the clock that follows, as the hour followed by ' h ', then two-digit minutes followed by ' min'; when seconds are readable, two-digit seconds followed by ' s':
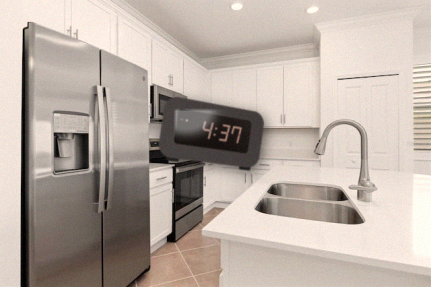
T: 4 h 37 min
